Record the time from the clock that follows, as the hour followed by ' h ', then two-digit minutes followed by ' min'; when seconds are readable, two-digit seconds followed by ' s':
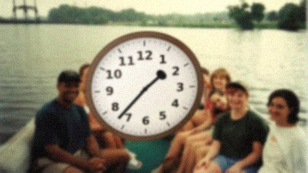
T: 1 h 37 min
